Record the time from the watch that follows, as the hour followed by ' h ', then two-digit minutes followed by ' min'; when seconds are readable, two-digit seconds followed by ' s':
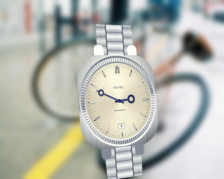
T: 2 h 49 min
